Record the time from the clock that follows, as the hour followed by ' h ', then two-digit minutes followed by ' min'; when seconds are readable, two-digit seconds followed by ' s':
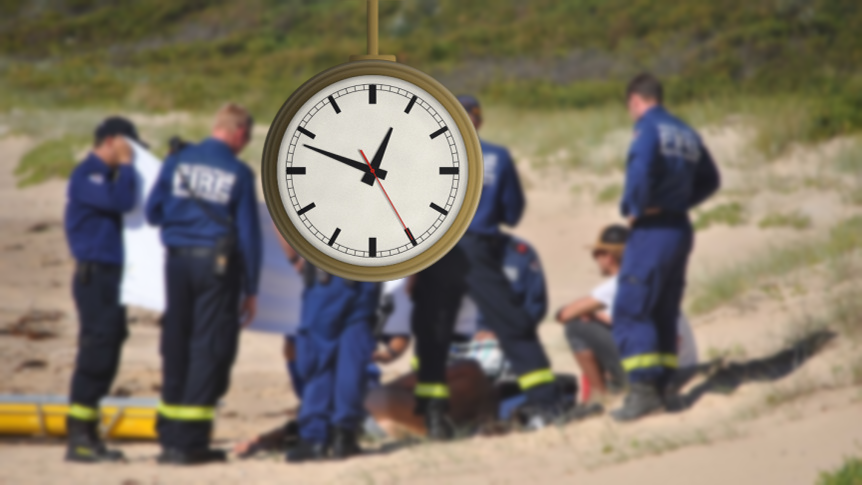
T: 12 h 48 min 25 s
